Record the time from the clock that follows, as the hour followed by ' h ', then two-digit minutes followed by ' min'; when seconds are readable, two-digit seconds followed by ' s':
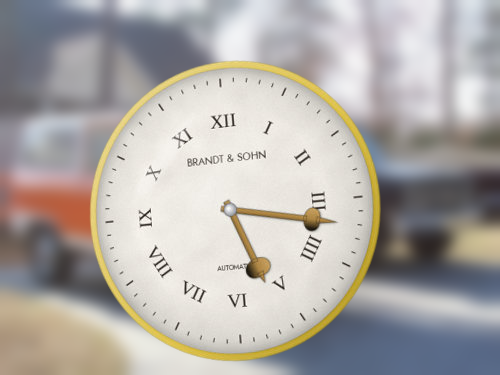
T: 5 h 17 min
